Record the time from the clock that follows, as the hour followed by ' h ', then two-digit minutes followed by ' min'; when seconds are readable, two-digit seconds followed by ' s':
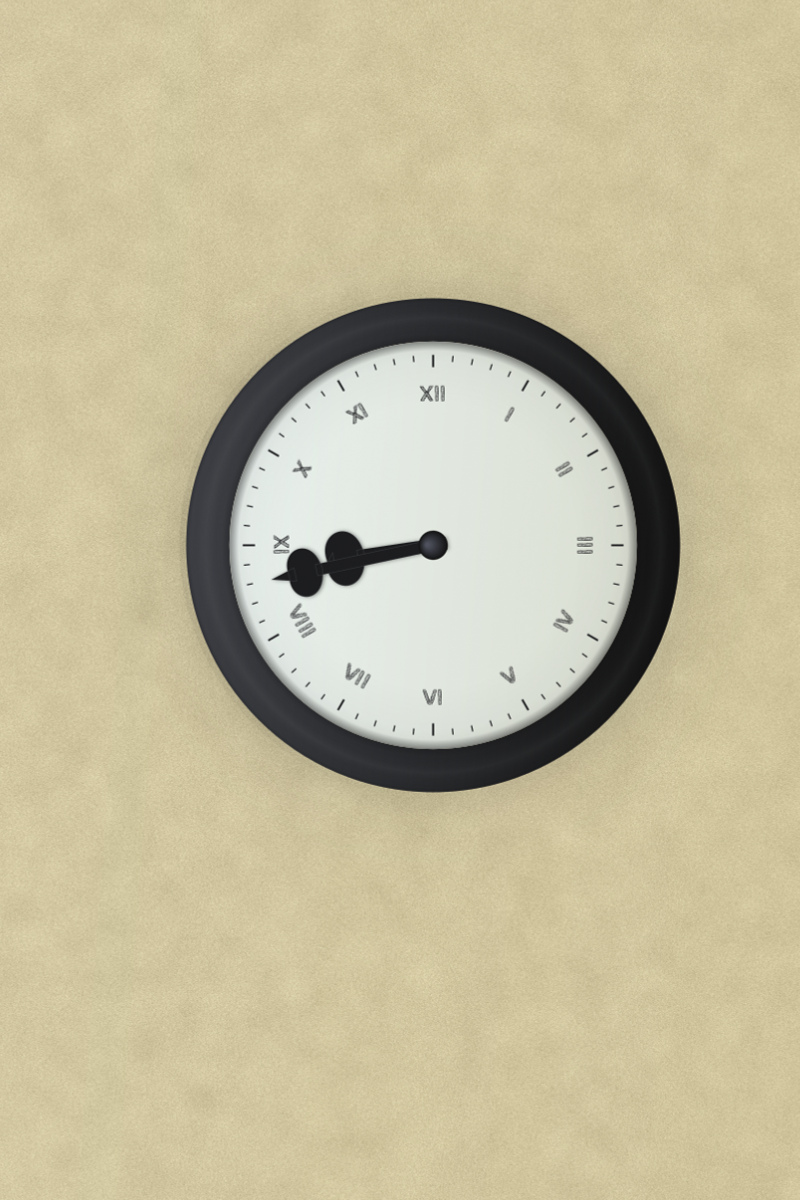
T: 8 h 43 min
